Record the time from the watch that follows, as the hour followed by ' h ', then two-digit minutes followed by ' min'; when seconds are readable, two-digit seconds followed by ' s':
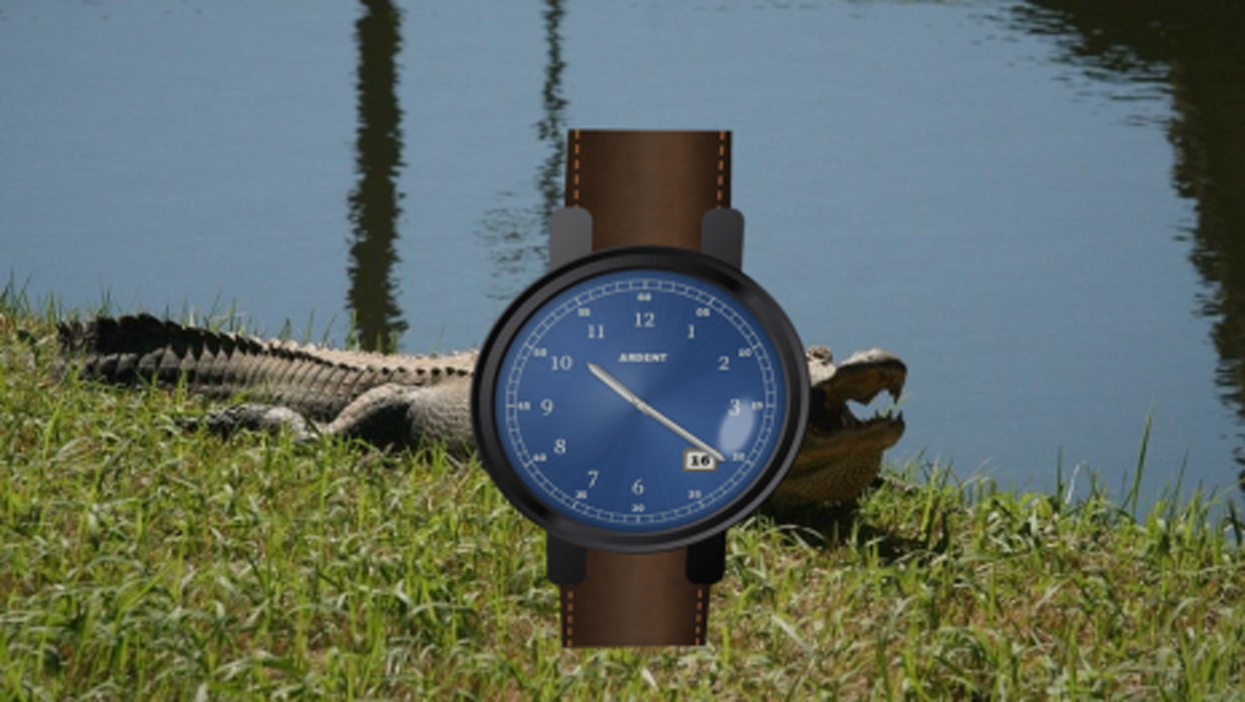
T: 10 h 21 min
